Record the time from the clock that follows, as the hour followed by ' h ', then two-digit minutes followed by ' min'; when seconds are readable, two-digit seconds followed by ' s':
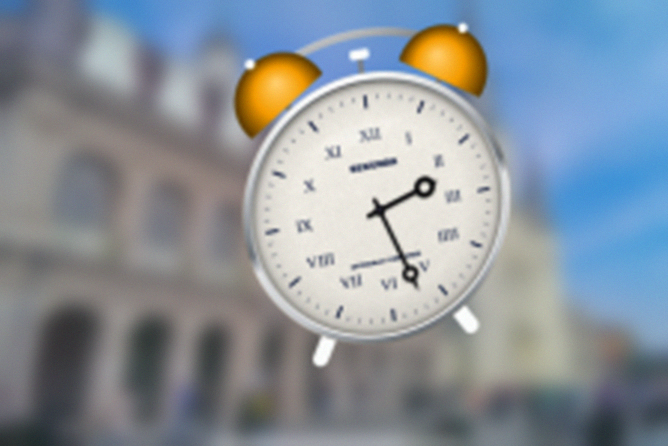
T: 2 h 27 min
